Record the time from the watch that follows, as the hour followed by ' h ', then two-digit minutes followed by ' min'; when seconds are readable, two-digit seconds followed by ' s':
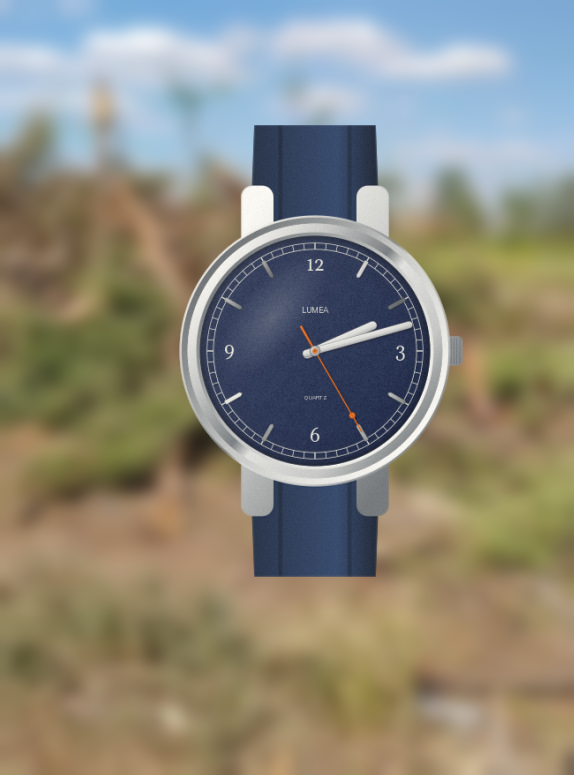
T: 2 h 12 min 25 s
